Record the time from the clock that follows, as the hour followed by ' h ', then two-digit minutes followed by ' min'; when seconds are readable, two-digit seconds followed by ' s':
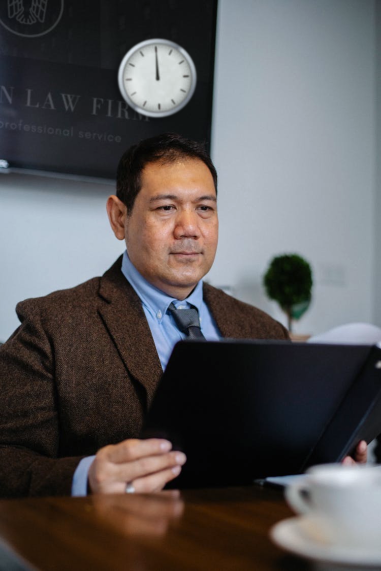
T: 12 h 00 min
